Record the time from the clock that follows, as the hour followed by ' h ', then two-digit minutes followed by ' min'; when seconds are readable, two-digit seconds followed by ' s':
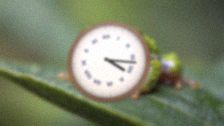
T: 4 h 17 min
